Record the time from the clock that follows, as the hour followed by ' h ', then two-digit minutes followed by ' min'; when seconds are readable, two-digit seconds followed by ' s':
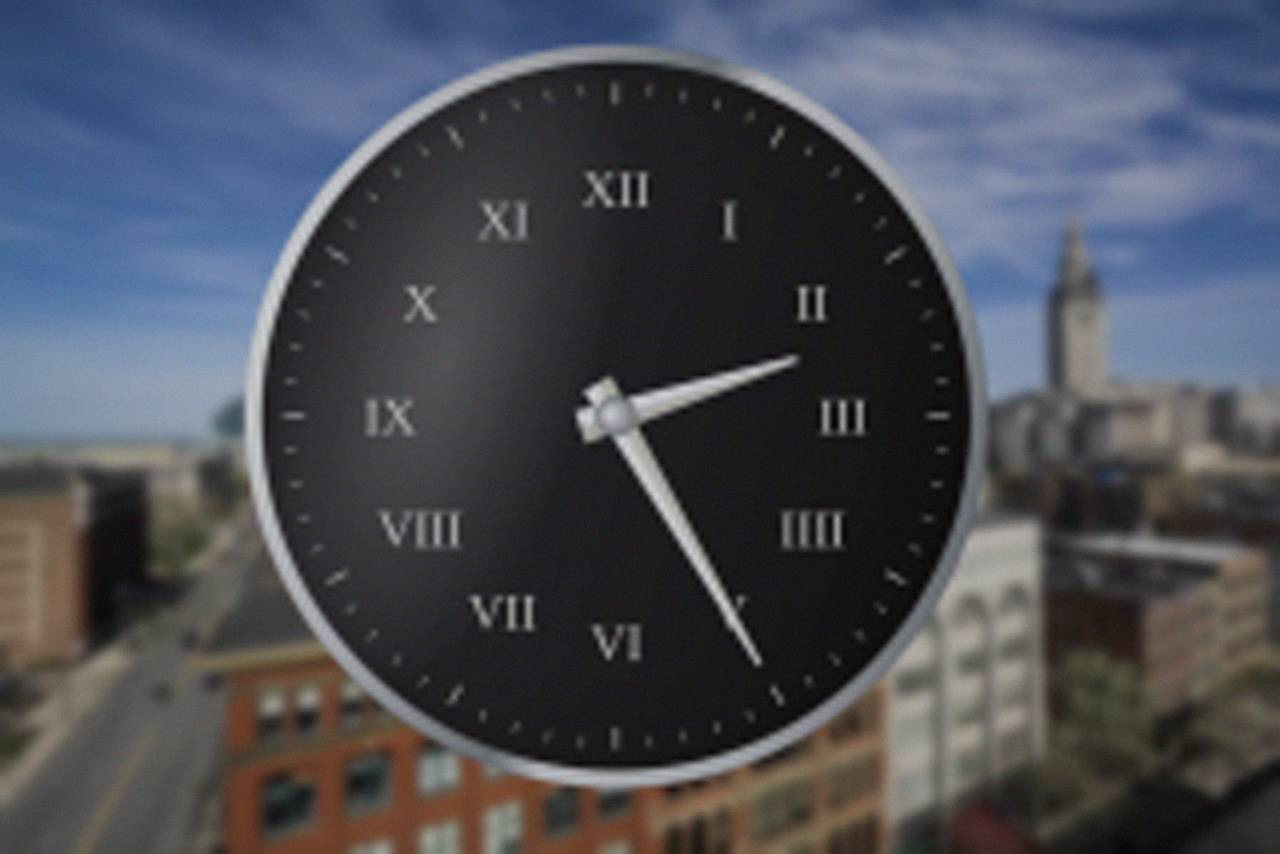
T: 2 h 25 min
